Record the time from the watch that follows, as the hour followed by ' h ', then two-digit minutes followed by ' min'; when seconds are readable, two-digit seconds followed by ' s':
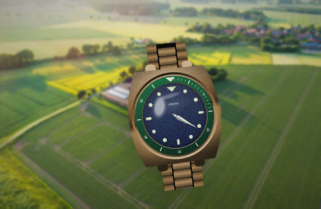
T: 4 h 21 min
